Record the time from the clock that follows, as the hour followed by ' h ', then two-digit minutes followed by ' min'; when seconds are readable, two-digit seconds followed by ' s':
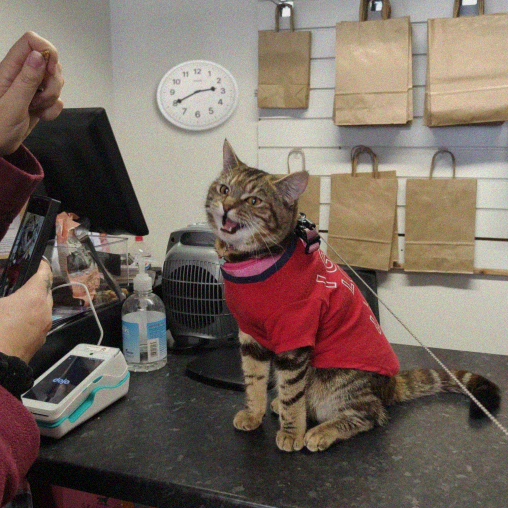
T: 2 h 40 min
